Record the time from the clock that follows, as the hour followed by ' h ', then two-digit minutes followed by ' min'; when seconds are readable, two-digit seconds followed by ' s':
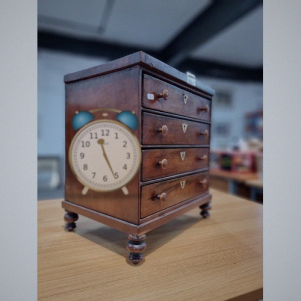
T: 11 h 26 min
